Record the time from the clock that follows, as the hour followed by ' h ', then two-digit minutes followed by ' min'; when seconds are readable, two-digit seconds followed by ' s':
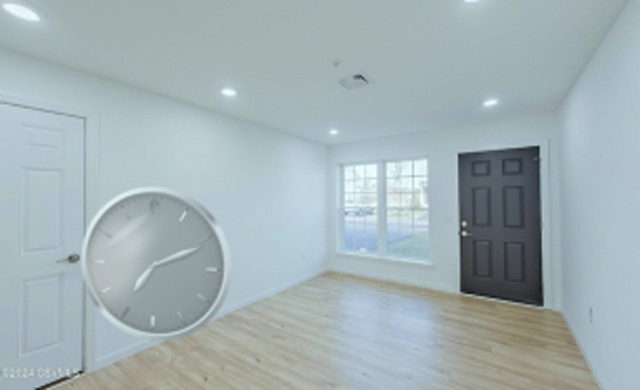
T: 7 h 11 min
